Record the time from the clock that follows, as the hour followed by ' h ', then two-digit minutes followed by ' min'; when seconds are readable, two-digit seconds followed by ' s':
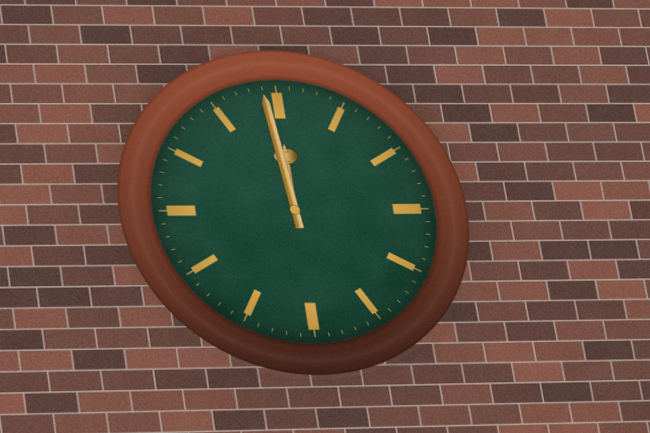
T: 11 h 59 min
